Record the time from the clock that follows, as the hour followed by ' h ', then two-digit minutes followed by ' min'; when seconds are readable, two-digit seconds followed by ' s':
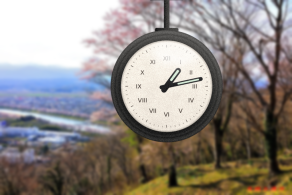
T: 1 h 13 min
